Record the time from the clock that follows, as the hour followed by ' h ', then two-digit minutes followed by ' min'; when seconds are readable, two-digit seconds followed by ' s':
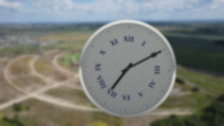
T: 7 h 10 min
